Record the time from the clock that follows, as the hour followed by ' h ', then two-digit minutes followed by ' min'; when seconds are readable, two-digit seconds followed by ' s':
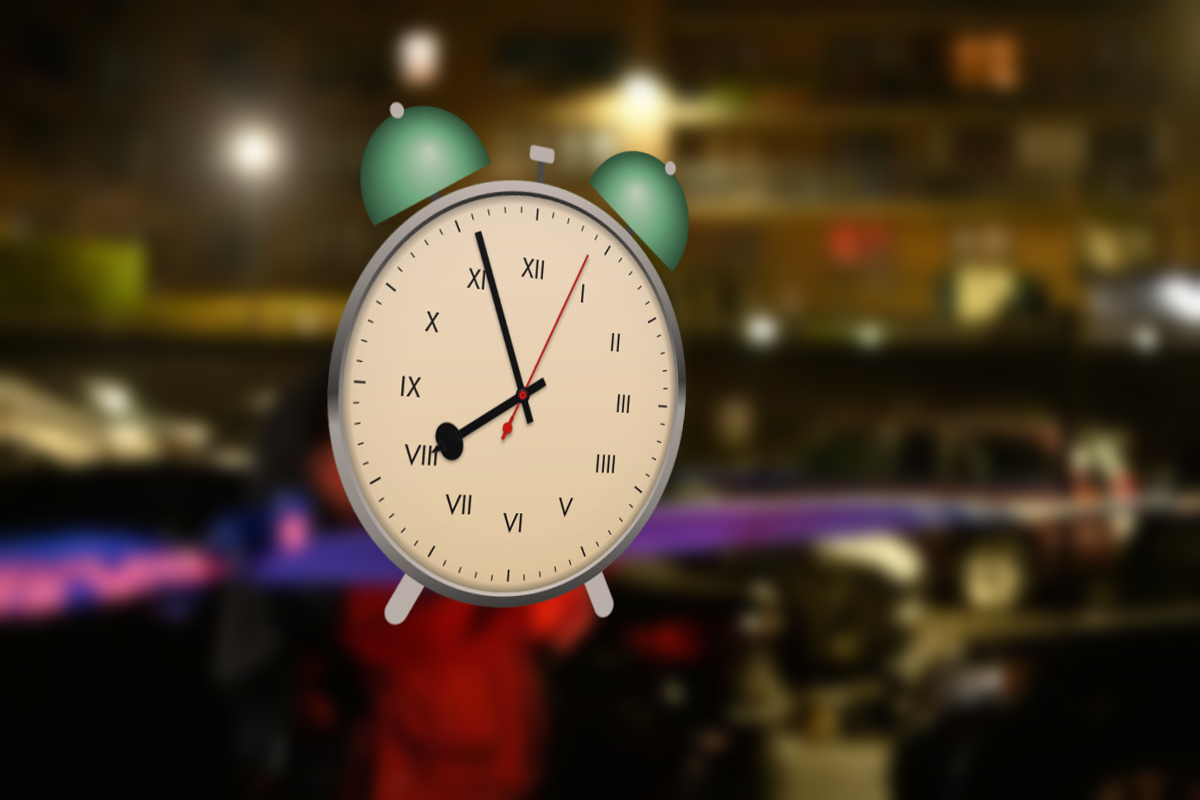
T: 7 h 56 min 04 s
